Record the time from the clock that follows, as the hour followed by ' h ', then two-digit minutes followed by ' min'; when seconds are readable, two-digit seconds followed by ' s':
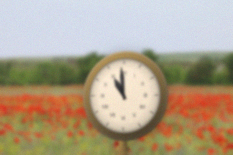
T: 10 h 59 min
